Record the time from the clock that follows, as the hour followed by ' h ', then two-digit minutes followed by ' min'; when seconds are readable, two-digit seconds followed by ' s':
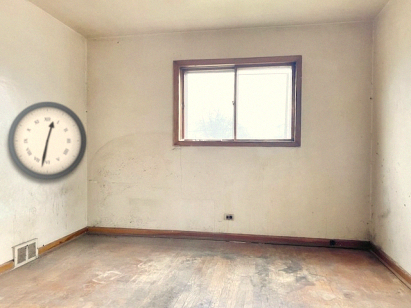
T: 12 h 32 min
